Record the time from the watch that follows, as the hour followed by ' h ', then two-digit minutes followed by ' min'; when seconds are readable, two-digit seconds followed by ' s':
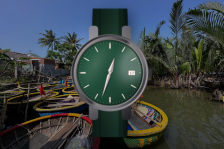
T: 12 h 33 min
